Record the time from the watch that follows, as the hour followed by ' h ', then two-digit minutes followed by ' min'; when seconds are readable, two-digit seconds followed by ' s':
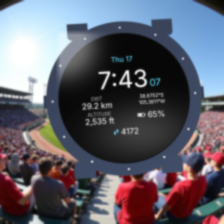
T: 7 h 43 min 07 s
